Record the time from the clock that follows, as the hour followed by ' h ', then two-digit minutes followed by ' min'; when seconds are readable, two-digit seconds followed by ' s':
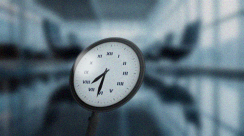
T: 7 h 31 min
